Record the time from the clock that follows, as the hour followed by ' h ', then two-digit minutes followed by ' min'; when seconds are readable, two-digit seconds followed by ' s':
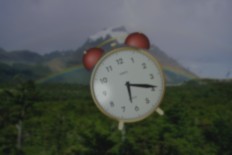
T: 6 h 19 min
